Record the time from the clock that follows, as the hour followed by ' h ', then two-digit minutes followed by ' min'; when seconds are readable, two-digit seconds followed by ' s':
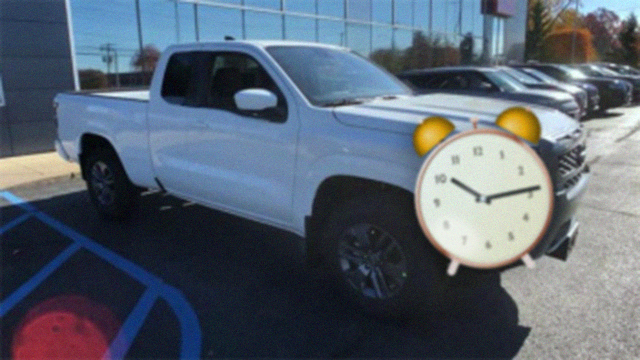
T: 10 h 14 min
